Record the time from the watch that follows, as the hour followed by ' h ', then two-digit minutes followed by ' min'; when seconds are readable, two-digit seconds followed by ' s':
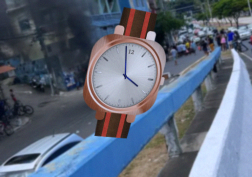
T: 3 h 58 min
